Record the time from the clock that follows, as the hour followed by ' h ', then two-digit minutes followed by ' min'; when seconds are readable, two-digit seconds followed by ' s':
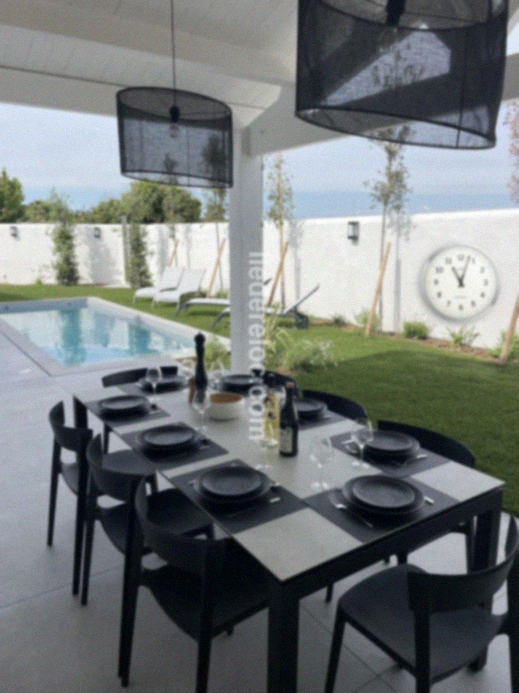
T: 11 h 03 min
